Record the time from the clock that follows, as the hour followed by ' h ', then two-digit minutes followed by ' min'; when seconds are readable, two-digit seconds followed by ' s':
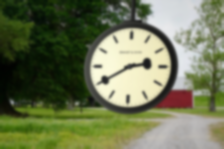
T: 2 h 40 min
